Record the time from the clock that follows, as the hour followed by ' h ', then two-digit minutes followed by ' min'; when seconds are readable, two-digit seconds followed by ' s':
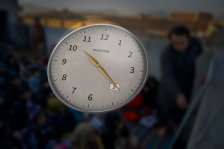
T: 10 h 22 min
